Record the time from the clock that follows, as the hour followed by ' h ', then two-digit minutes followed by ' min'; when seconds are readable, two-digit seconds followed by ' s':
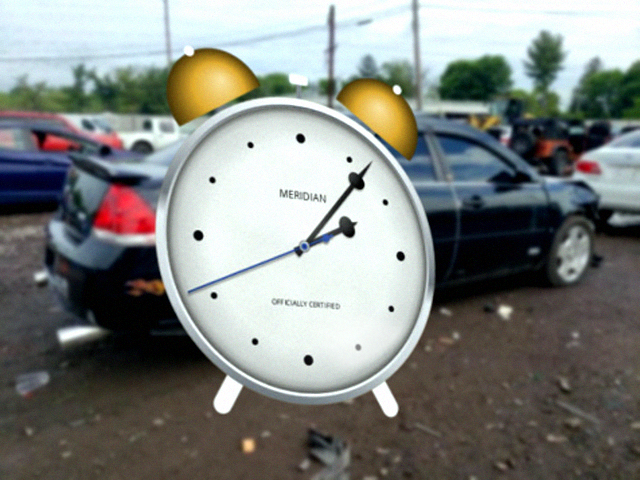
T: 2 h 06 min 41 s
